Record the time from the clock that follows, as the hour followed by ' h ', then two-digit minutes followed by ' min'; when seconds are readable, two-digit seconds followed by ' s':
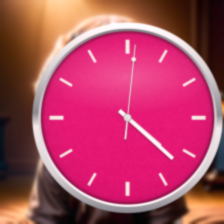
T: 4 h 22 min 01 s
